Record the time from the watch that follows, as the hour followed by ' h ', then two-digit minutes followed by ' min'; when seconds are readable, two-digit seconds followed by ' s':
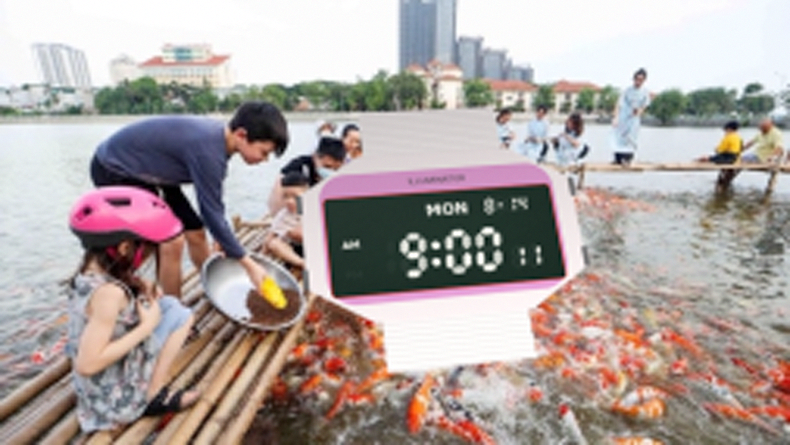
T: 9 h 00 min 11 s
